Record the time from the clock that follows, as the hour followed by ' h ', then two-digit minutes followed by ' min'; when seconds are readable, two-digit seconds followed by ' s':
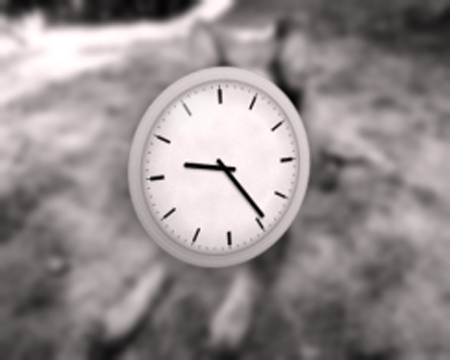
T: 9 h 24 min
